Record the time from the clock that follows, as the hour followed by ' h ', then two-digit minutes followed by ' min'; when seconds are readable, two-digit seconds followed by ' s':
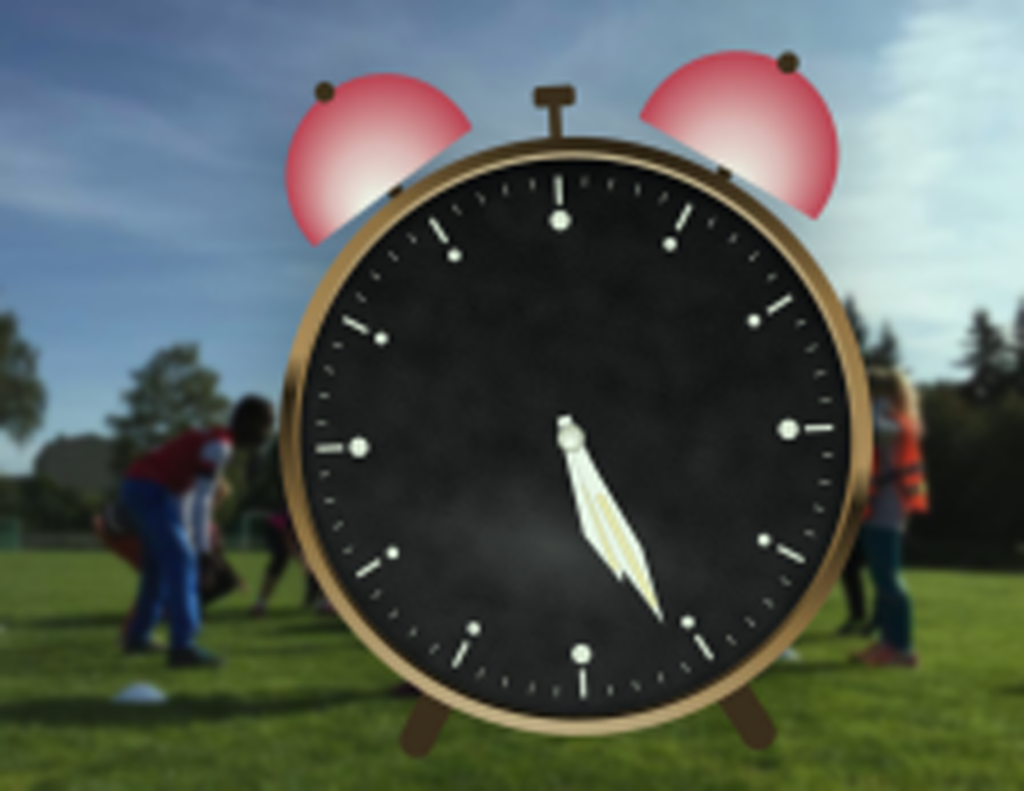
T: 5 h 26 min
